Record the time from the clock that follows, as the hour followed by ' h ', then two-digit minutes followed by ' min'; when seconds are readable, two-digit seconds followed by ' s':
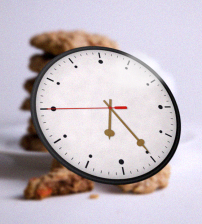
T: 6 h 24 min 45 s
